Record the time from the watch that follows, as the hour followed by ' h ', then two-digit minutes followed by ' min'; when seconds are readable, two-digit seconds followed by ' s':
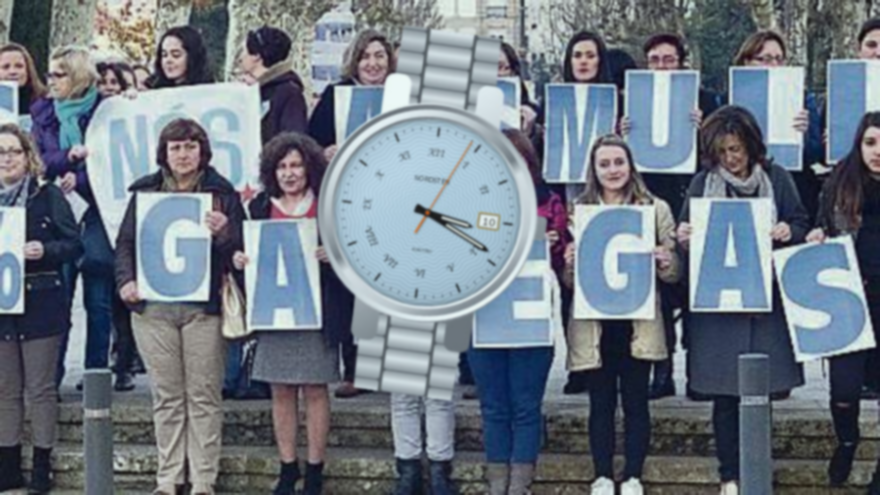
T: 3 h 19 min 04 s
